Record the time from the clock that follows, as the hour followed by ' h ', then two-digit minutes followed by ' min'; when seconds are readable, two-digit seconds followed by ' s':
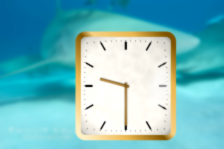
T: 9 h 30 min
